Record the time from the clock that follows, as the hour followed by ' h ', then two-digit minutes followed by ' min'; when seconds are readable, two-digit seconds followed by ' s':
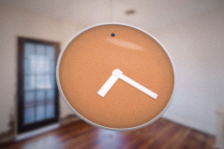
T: 7 h 21 min
